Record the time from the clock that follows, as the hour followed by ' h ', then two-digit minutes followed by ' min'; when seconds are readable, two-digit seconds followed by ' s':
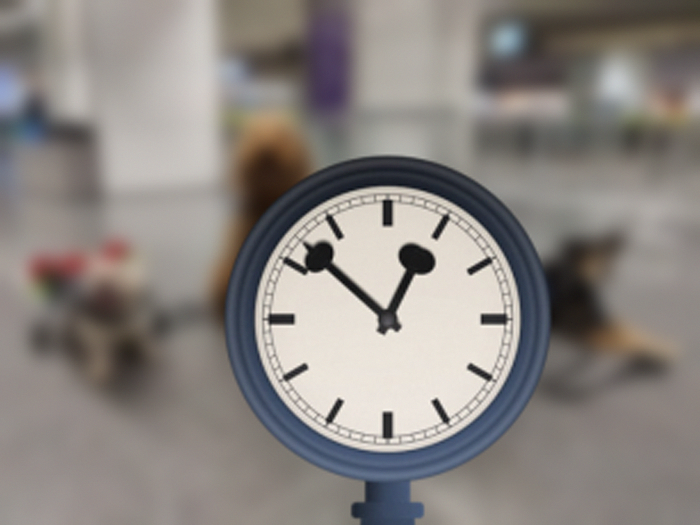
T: 12 h 52 min
